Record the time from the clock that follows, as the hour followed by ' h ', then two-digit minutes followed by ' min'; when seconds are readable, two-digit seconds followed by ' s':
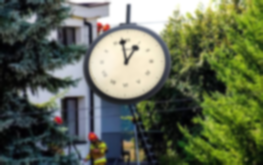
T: 12 h 58 min
